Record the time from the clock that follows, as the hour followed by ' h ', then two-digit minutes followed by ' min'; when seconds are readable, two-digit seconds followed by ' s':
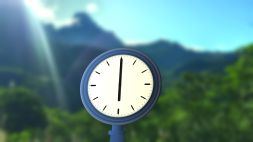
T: 6 h 00 min
